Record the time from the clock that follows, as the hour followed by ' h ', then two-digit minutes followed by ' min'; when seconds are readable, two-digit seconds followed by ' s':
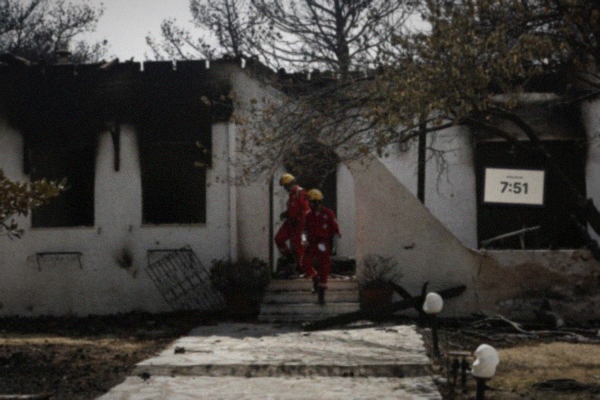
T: 7 h 51 min
